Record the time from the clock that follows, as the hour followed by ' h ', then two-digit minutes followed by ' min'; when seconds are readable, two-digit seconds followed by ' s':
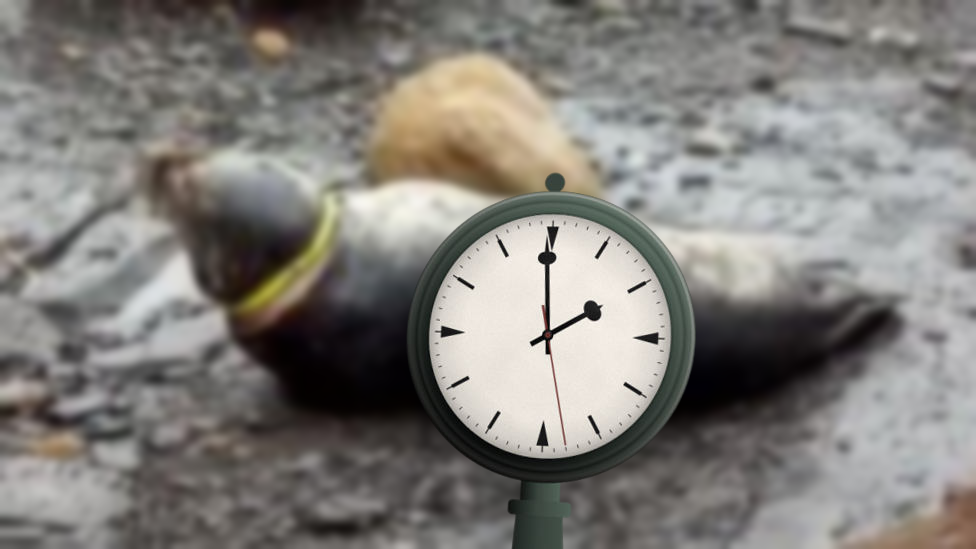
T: 1 h 59 min 28 s
